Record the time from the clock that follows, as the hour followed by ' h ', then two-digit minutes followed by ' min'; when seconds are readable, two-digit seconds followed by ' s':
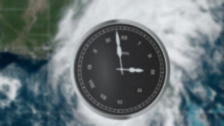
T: 2 h 58 min
